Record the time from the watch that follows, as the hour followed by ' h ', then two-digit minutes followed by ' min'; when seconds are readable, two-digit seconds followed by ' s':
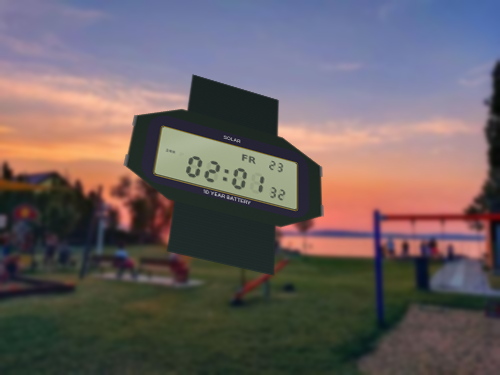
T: 2 h 01 min 32 s
